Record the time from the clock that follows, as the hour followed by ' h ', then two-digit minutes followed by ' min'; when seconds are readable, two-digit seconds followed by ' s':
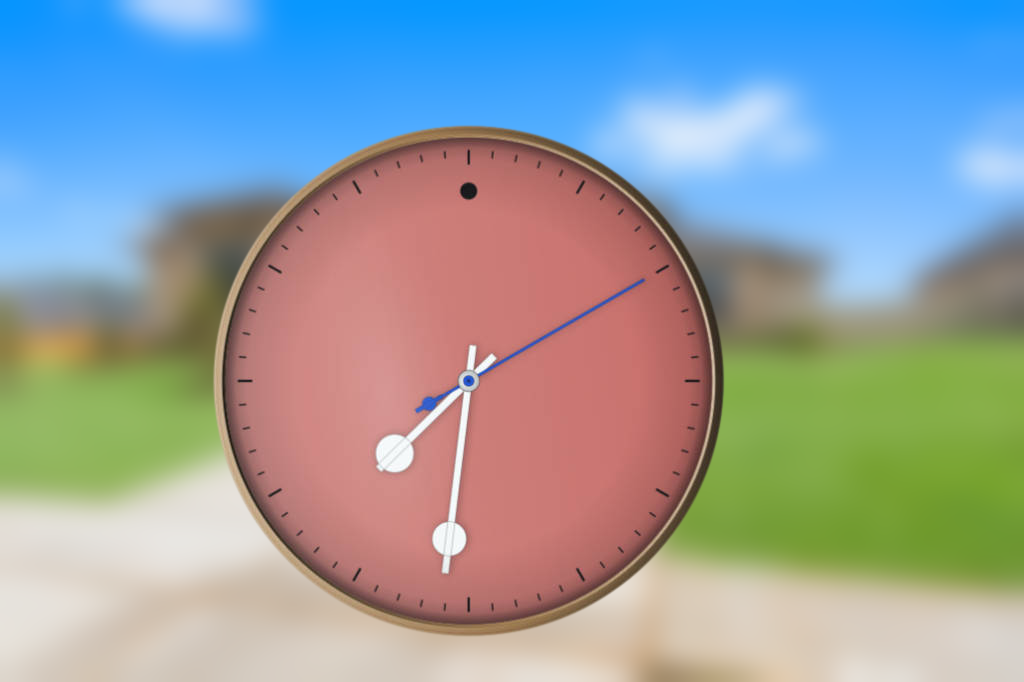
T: 7 h 31 min 10 s
